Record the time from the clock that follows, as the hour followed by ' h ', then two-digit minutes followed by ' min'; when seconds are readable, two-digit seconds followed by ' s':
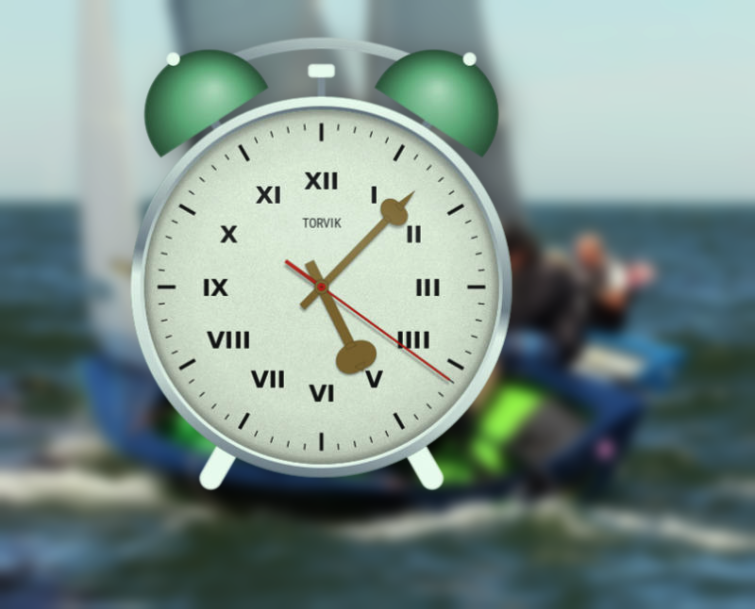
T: 5 h 07 min 21 s
